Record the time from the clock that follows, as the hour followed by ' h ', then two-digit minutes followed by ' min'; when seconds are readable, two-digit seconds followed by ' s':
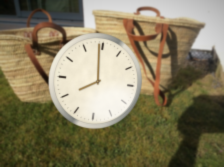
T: 7 h 59 min
